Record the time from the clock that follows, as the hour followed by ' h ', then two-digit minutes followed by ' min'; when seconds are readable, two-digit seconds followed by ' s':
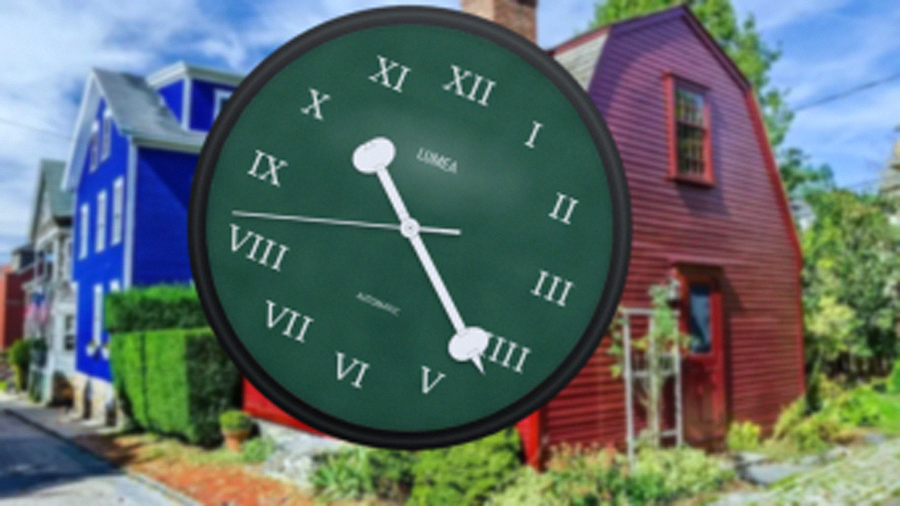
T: 10 h 21 min 42 s
